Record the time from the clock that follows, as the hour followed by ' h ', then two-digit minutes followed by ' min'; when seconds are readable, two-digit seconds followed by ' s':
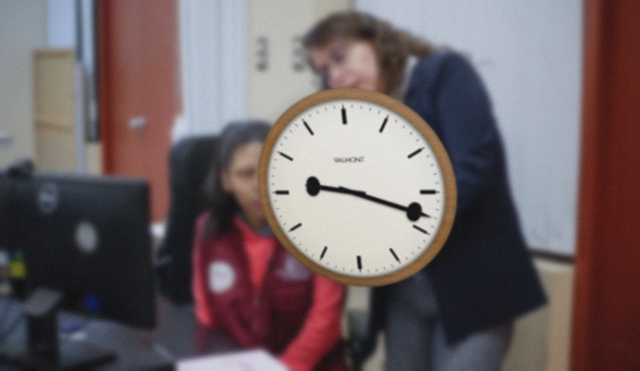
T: 9 h 18 min
